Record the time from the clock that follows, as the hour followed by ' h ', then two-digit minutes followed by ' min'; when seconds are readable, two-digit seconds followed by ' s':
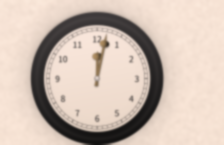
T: 12 h 02 min
